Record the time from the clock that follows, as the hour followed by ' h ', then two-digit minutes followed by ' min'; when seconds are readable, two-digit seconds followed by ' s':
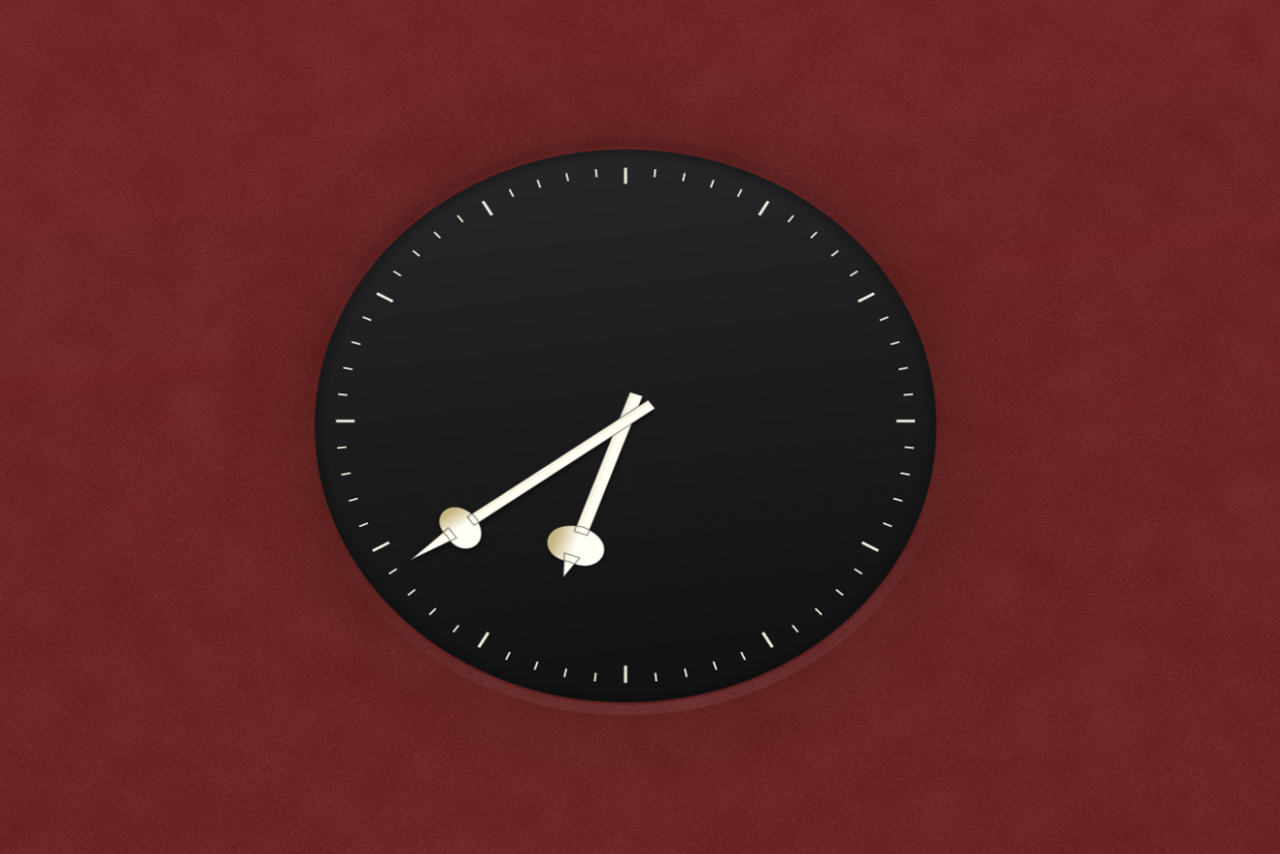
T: 6 h 39 min
